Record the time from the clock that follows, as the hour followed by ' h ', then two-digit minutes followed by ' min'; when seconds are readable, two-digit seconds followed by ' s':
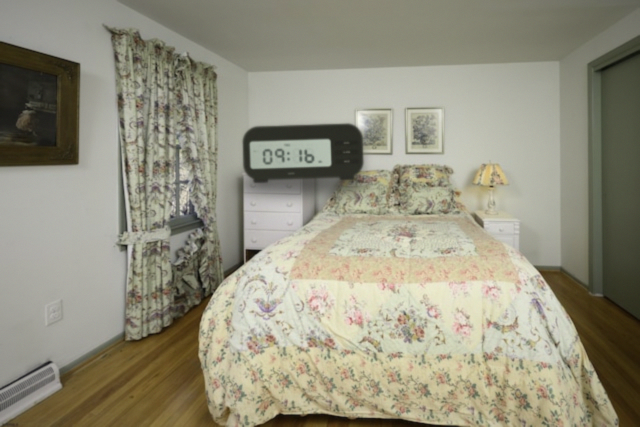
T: 9 h 16 min
